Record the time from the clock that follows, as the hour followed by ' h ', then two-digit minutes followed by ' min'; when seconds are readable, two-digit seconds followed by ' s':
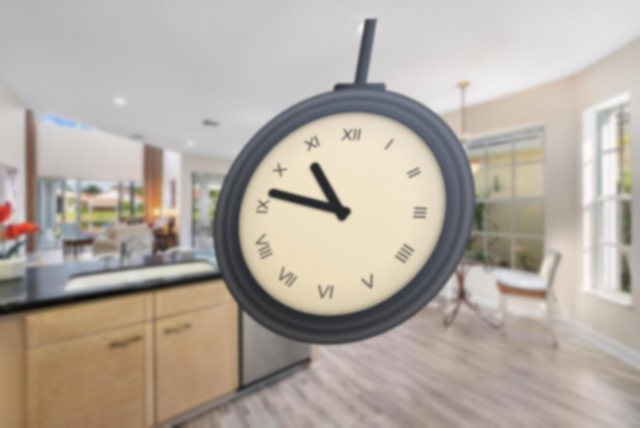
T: 10 h 47 min
